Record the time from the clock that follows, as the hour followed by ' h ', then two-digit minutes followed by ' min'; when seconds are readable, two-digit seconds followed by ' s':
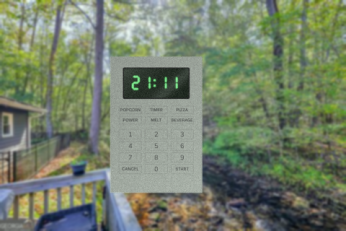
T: 21 h 11 min
